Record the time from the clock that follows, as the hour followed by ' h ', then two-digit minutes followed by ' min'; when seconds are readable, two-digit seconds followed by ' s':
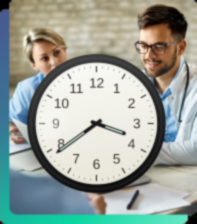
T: 3 h 39 min
